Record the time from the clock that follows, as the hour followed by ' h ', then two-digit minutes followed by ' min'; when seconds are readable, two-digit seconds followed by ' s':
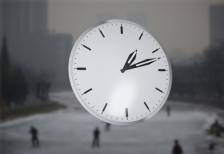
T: 1 h 12 min
